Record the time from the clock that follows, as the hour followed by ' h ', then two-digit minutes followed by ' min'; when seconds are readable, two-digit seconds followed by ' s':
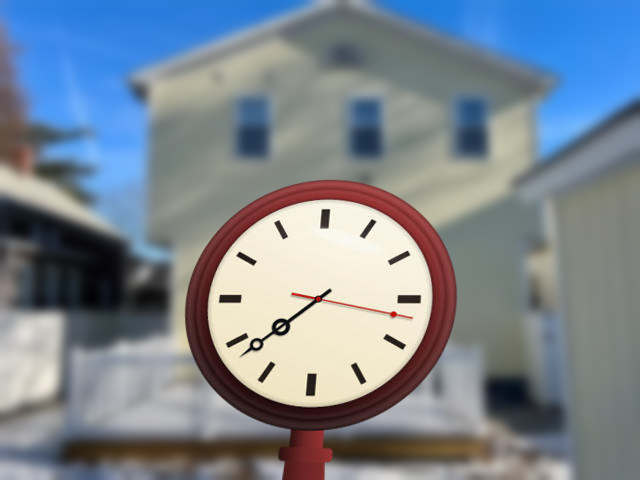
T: 7 h 38 min 17 s
